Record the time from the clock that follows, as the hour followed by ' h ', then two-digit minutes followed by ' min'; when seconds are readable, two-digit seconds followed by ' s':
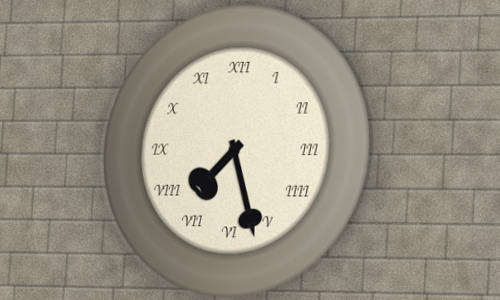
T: 7 h 27 min
